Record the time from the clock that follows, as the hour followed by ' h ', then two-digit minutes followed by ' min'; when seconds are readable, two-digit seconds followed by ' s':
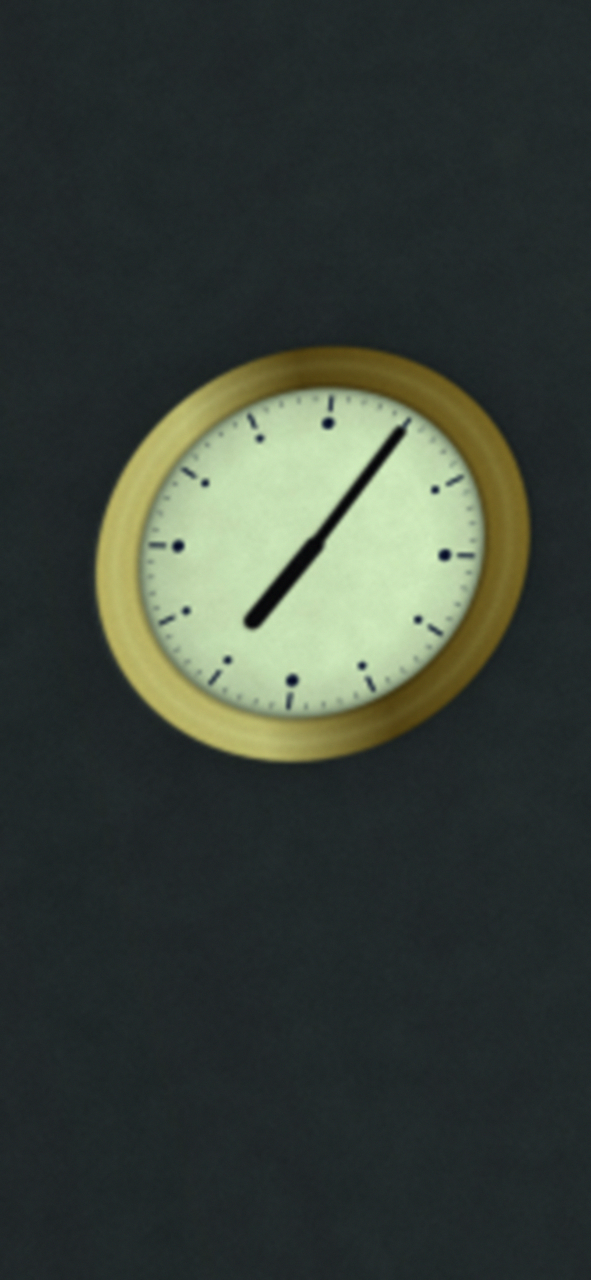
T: 7 h 05 min
